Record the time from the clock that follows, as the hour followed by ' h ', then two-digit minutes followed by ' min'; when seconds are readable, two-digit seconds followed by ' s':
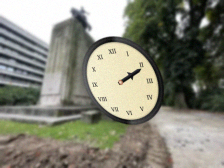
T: 2 h 11 min
